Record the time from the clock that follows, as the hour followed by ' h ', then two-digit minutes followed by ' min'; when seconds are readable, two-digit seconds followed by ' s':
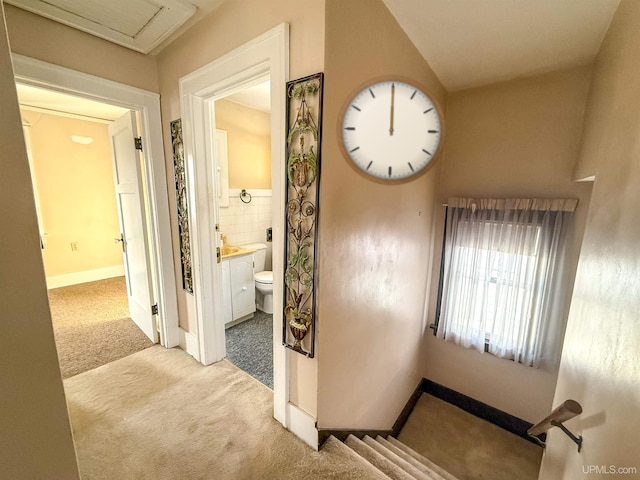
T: 12 h 00 min
